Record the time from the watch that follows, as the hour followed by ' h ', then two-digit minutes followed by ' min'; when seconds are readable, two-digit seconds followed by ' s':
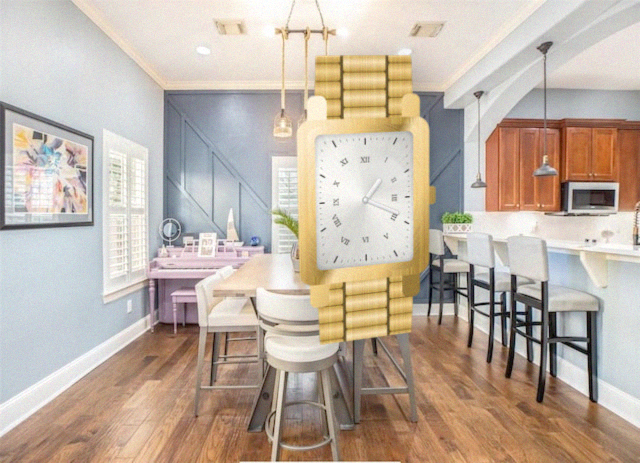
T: 1 h 19 min
